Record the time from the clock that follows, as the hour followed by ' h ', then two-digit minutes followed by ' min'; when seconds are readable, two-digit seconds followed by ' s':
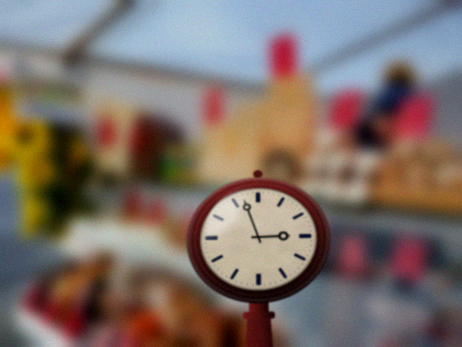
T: 2 h 57 min
